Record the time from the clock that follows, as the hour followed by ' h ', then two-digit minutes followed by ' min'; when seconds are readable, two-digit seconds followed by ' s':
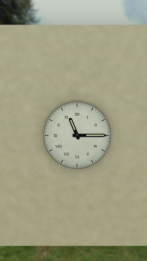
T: 11 h 15 min
